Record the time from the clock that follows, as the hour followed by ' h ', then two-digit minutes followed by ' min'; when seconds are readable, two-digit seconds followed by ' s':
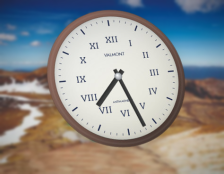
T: 7 h 27 min
